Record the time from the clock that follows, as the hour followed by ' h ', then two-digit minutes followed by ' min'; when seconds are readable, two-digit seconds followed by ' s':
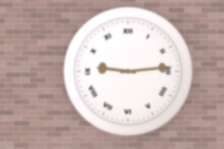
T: 9 h 14 min
